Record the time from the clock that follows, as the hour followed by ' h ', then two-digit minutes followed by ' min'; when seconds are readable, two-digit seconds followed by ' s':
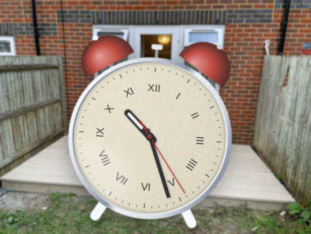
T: 10 h 26 min 24 s
